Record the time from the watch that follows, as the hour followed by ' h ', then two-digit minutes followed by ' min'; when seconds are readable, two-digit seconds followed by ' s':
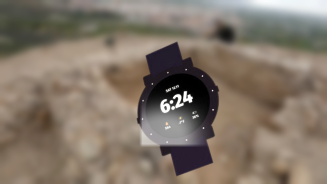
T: 6 h 24 min
